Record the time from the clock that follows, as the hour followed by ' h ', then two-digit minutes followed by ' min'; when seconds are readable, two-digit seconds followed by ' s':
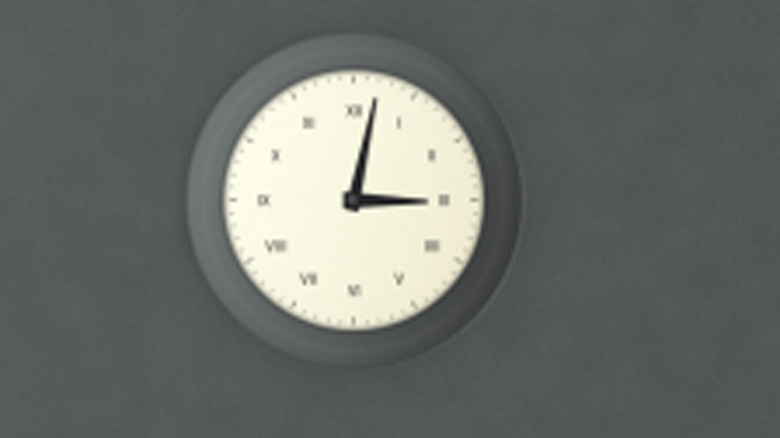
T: 3 h 02 min
